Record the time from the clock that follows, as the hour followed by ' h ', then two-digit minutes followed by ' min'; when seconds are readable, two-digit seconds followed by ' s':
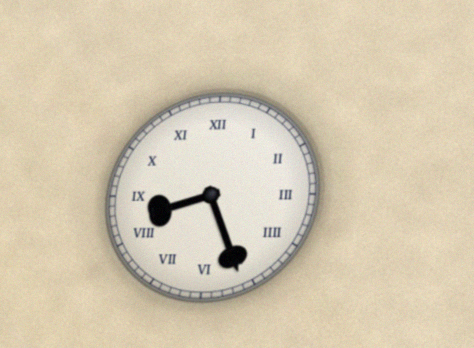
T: 8 h 26 min
